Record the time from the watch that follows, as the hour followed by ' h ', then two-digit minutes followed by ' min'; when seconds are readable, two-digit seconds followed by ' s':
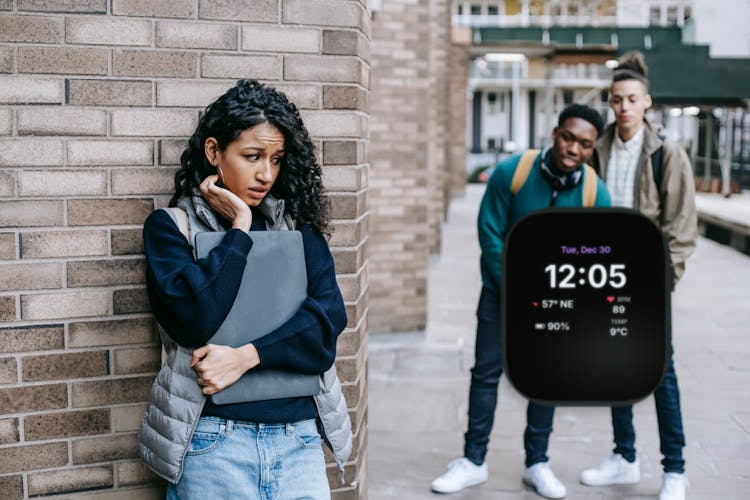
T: 12 h 05 min
